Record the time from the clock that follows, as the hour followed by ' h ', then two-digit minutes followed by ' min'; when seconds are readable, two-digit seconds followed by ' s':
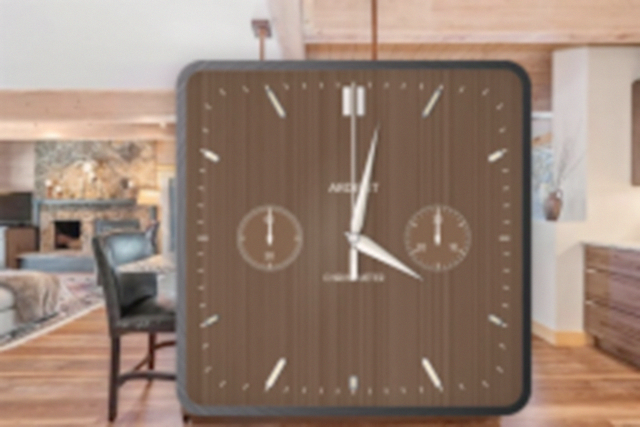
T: 4 h 02 min
